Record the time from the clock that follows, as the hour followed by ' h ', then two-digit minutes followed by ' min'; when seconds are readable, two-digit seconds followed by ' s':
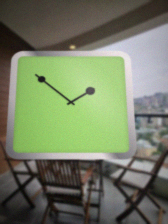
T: 1 h 52 min
